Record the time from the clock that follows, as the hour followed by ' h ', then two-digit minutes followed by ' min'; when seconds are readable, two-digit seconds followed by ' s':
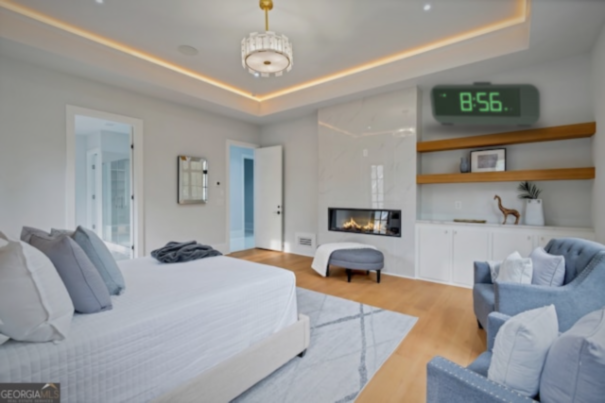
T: 8 h 56 min
